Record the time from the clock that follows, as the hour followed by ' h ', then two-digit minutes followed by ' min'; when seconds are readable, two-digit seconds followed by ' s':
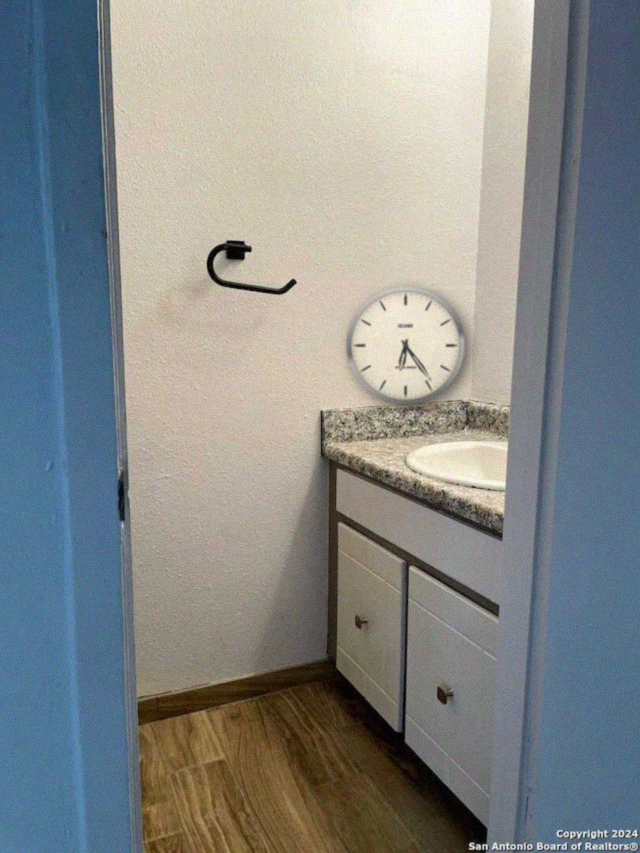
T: 6 h 24 min
